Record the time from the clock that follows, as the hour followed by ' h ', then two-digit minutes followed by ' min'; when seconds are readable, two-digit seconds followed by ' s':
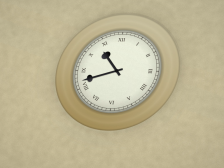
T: 10 h 42 min
